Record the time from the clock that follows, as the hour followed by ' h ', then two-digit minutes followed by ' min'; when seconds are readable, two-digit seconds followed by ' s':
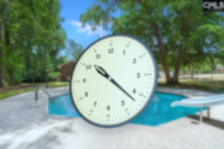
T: 10 h 22 min
